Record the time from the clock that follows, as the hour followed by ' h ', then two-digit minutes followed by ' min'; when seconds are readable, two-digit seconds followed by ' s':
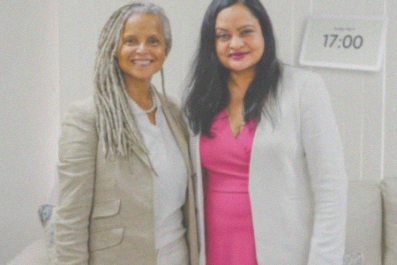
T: 17 h 00 min
